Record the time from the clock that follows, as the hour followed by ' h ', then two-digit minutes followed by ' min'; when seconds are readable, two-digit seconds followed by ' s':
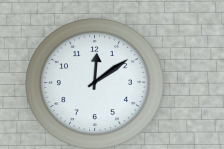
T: 12 h 09 min
